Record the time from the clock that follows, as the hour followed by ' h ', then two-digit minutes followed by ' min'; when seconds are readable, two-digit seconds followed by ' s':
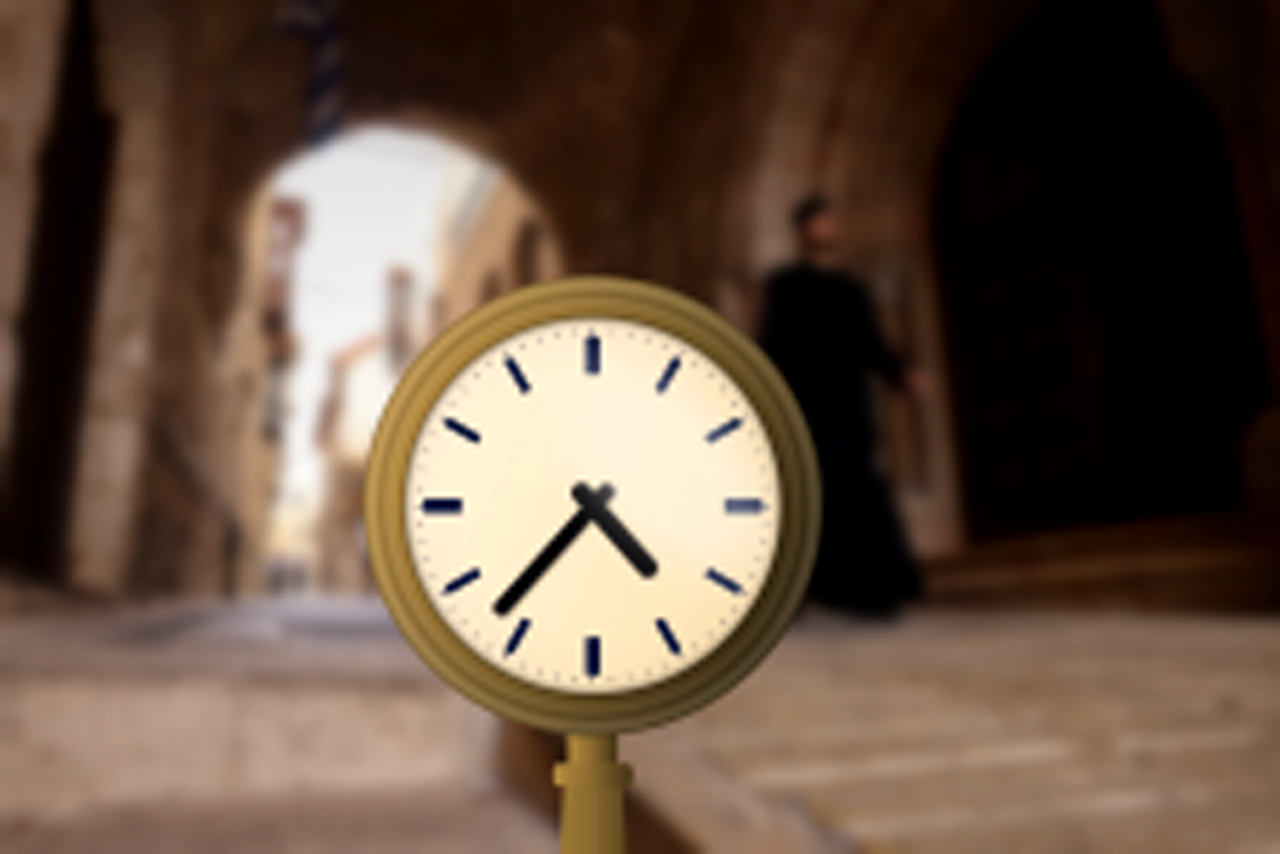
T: 4 h 37 min
